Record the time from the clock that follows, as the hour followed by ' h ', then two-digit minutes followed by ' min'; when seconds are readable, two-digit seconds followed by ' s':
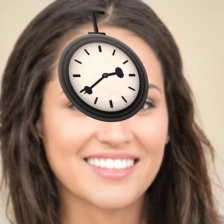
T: 2 h 39 min
